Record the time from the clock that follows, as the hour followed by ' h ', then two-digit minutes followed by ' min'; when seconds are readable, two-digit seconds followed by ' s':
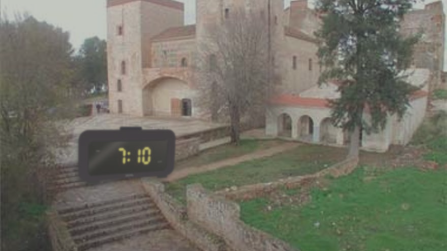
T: 7 h 10 min
